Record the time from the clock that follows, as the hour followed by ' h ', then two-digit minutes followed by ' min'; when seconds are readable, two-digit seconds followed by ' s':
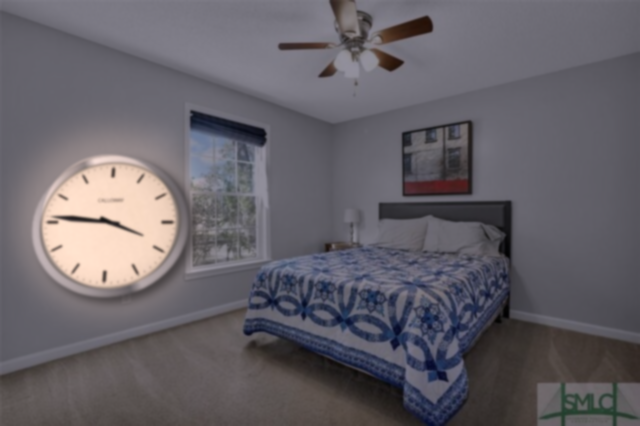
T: 3 h 46 min
